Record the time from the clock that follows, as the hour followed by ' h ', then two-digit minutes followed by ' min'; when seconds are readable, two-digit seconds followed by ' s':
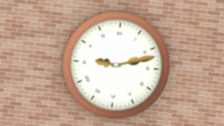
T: 9 h 12 min
